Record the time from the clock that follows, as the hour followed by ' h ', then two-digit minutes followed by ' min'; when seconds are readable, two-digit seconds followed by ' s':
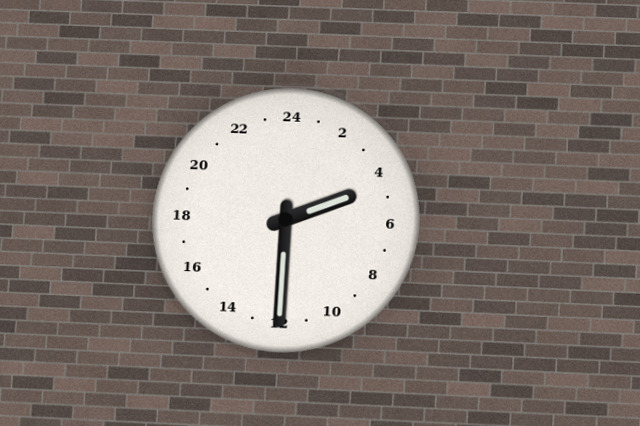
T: 4 h 30 min
